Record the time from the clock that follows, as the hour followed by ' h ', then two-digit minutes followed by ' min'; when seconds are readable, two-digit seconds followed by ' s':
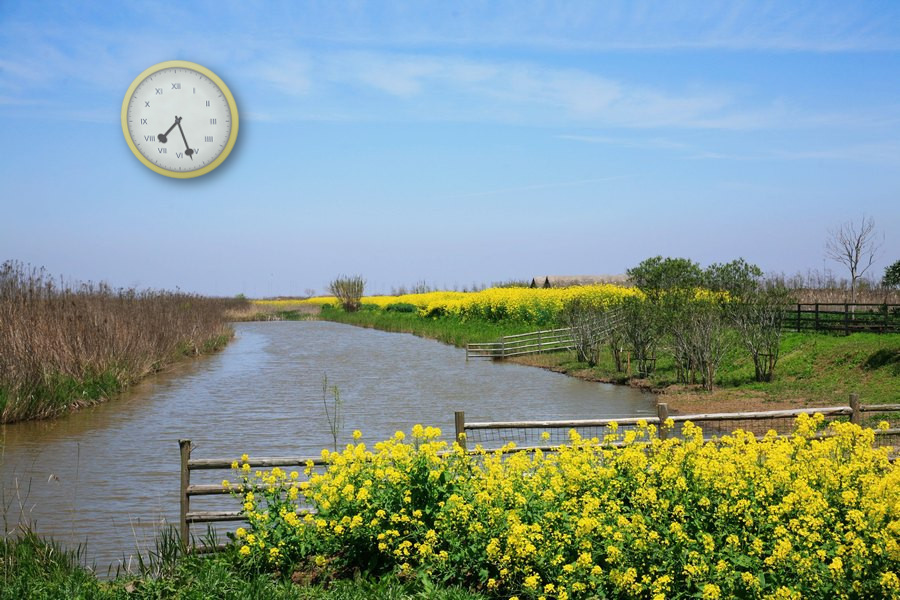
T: 7 h 27 min
